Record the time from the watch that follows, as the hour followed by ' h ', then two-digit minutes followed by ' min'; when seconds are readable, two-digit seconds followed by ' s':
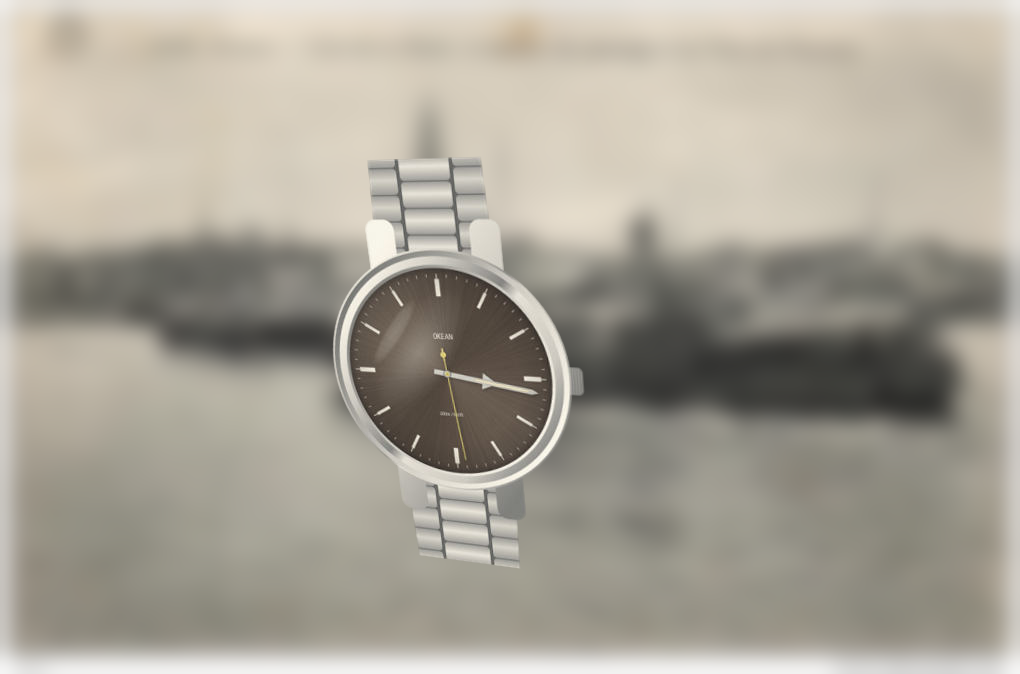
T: 3 h 16 min 29 s
